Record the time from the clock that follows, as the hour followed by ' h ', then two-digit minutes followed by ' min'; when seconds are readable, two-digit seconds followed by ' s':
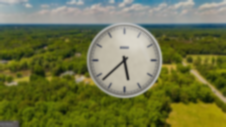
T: 5 h 38 min
